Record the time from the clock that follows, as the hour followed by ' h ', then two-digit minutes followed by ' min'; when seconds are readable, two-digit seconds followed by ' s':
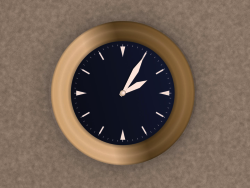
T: 2 h 05 min
